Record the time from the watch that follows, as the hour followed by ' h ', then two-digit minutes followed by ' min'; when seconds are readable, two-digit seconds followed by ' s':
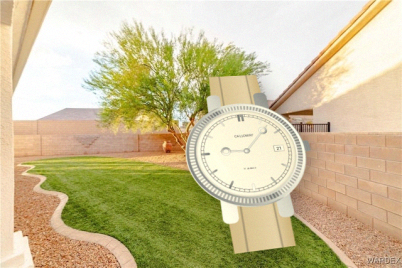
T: 9 h 07 min
